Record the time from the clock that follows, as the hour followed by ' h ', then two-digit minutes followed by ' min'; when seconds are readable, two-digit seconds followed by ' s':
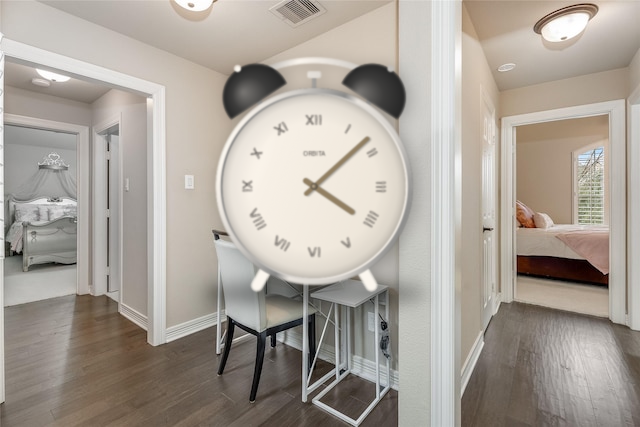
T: 4 h 08 min
